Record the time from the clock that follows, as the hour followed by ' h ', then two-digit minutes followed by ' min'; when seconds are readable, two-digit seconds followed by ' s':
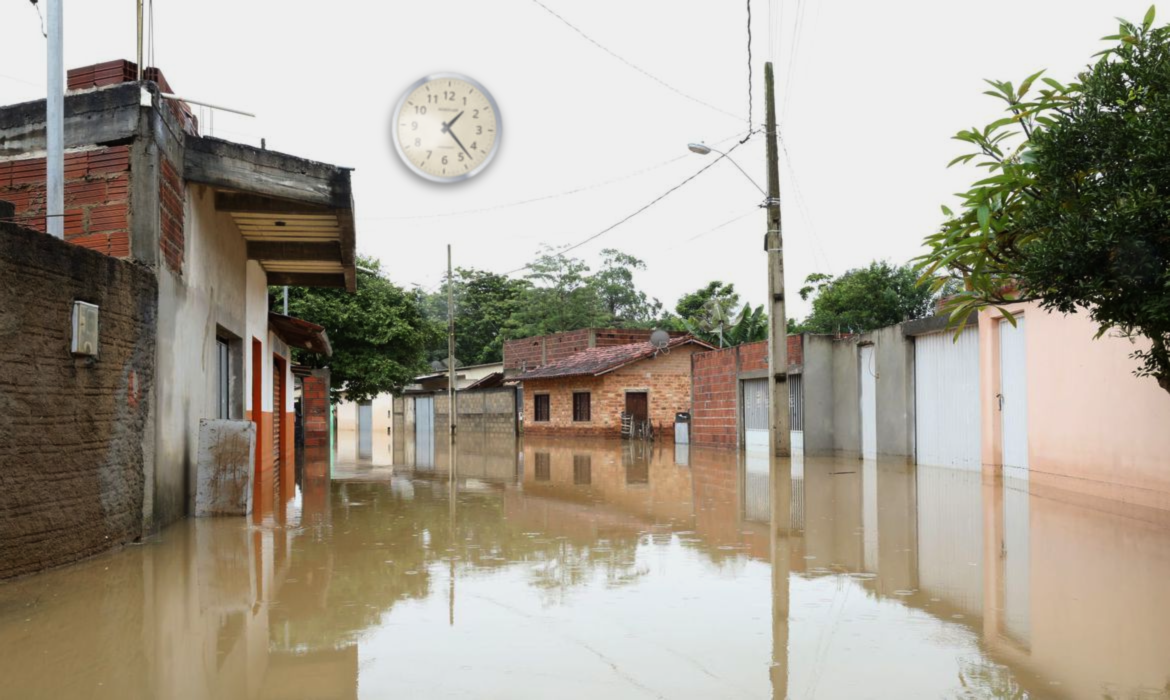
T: 1 h 23 min
